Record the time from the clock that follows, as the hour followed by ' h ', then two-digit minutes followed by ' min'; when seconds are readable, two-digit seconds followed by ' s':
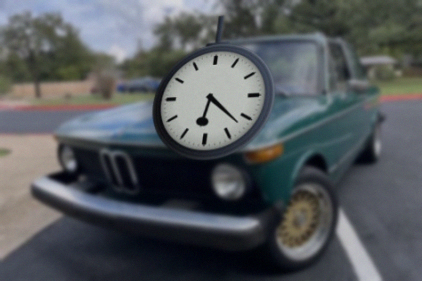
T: 6 h 22 min
